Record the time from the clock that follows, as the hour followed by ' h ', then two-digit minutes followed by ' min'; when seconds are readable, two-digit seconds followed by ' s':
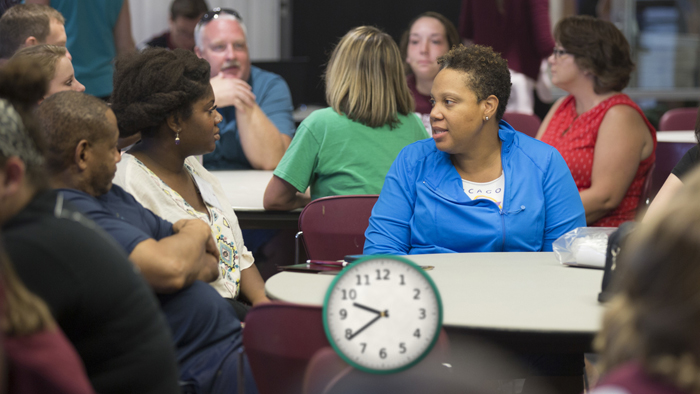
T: 9 h 39 min
